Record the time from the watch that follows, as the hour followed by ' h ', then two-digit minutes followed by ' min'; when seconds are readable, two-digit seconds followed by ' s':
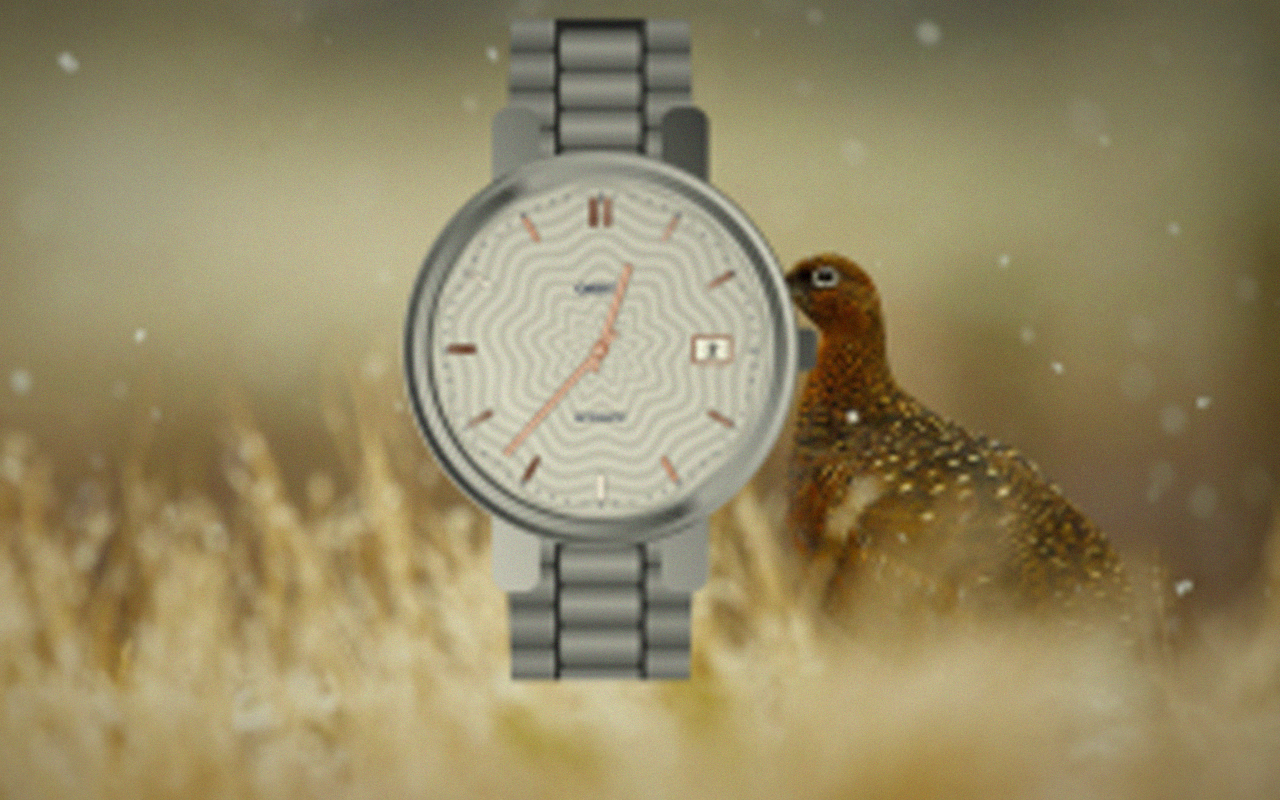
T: 12 h 37 min
